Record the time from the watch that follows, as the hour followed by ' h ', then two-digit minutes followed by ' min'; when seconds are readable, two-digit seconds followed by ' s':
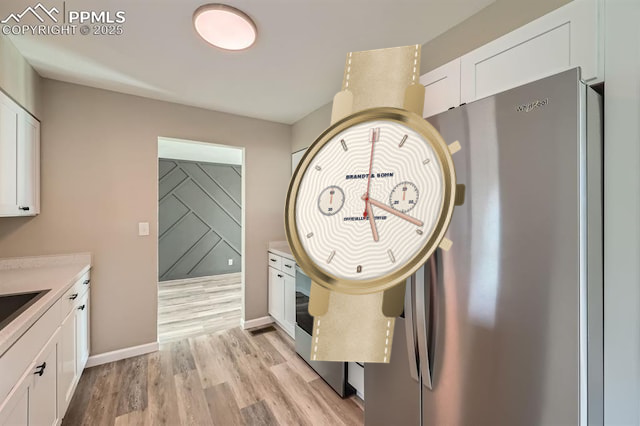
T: 5 h 19 min
